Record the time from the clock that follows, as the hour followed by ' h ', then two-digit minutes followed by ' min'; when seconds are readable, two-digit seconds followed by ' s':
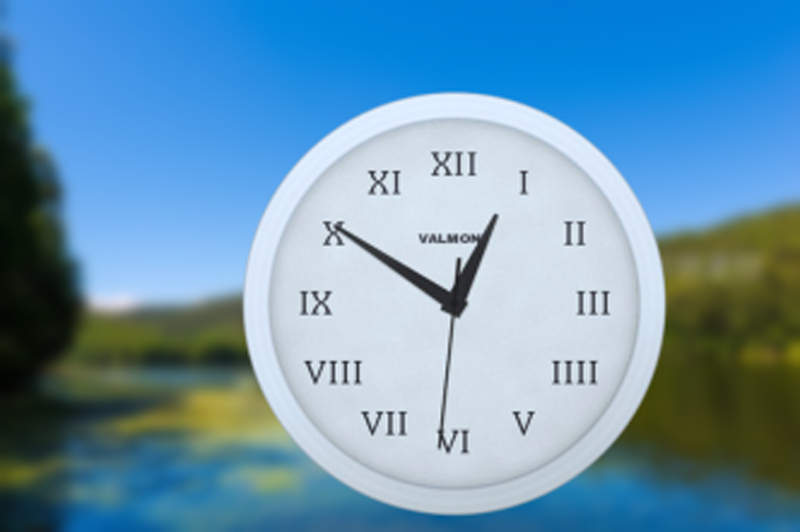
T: 12 h 50 min 31 s
